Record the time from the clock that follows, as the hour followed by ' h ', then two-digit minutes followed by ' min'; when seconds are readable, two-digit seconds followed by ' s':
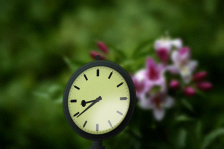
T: 8 h 39 min
